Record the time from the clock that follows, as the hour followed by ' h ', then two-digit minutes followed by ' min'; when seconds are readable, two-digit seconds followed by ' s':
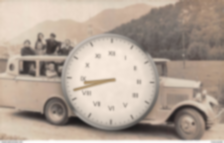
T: 8 h 42 min
